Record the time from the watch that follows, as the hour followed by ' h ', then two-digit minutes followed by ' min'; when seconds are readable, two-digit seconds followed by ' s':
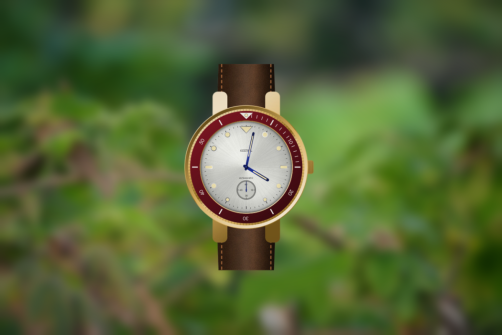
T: 4 h 02 min
